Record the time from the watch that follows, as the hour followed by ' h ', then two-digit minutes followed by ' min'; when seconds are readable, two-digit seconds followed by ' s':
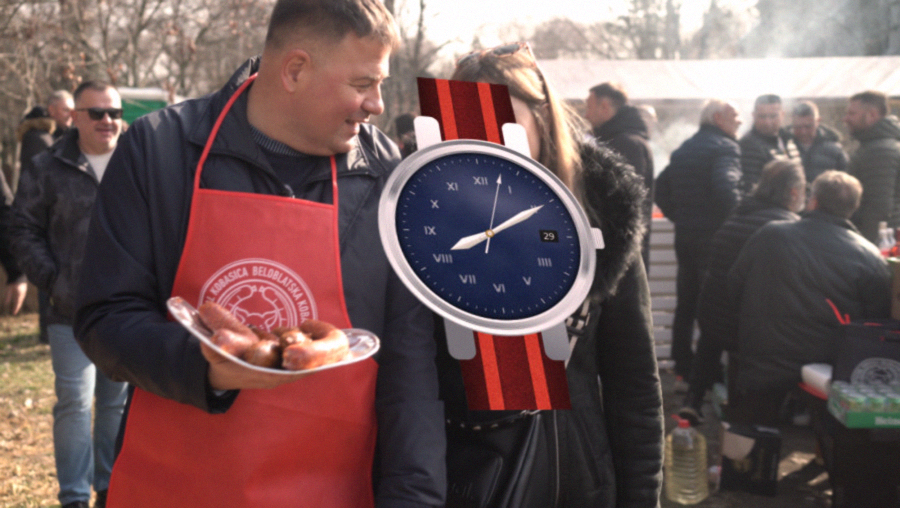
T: 8 h 10 min 03 s
